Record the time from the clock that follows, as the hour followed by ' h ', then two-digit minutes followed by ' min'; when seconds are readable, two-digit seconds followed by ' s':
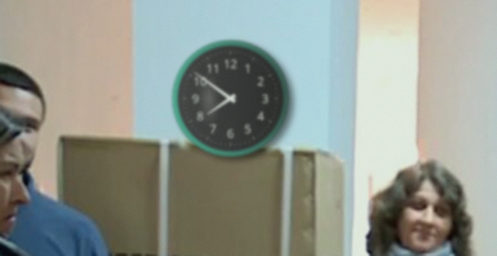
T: 7 h 51 min
